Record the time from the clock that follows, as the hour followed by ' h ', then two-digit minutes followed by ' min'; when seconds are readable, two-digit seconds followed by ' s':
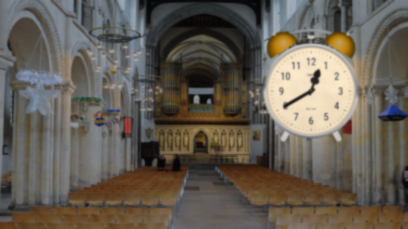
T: 12 h 40 min
